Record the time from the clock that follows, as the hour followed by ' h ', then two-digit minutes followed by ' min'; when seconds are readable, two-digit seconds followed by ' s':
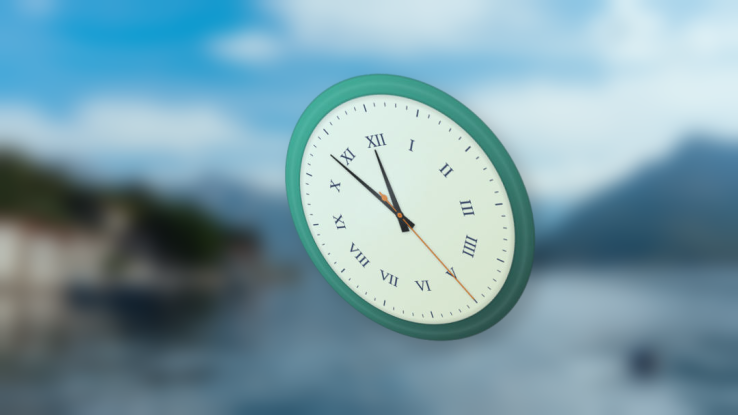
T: 11 h 53 min 25 s
